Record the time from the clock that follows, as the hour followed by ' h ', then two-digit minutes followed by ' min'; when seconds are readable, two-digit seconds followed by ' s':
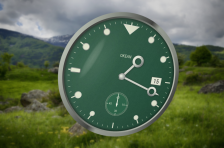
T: 1 h 18 min
